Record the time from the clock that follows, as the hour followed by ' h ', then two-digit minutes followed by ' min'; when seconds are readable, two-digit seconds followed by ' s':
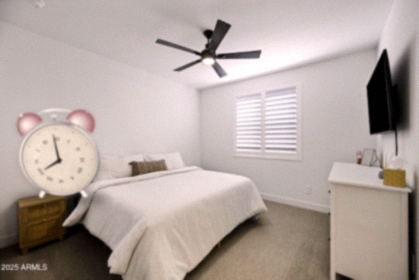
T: 7 h 59 min
